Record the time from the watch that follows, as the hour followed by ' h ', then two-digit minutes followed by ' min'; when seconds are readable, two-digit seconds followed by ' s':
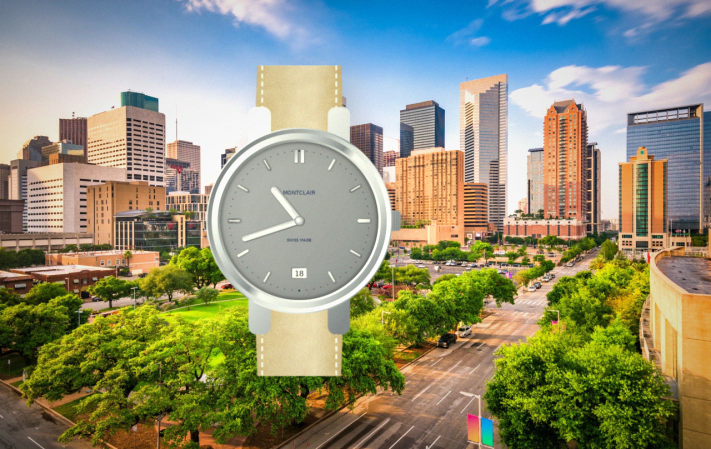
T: 10 h 42 min
